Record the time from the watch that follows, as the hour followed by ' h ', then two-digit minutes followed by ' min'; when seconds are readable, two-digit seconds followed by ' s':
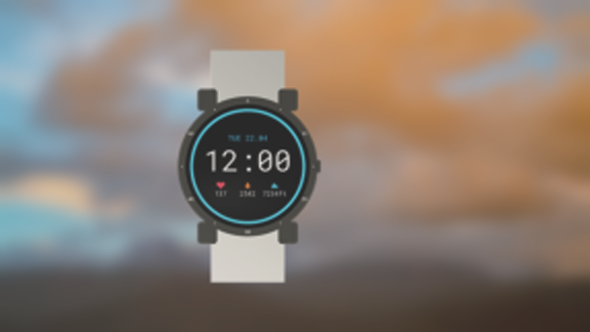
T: 12 h 00 min
